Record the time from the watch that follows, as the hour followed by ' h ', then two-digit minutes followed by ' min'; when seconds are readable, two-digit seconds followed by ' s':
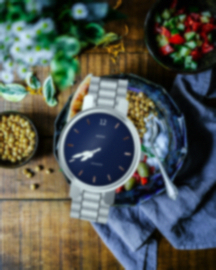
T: 7 h 41 min
